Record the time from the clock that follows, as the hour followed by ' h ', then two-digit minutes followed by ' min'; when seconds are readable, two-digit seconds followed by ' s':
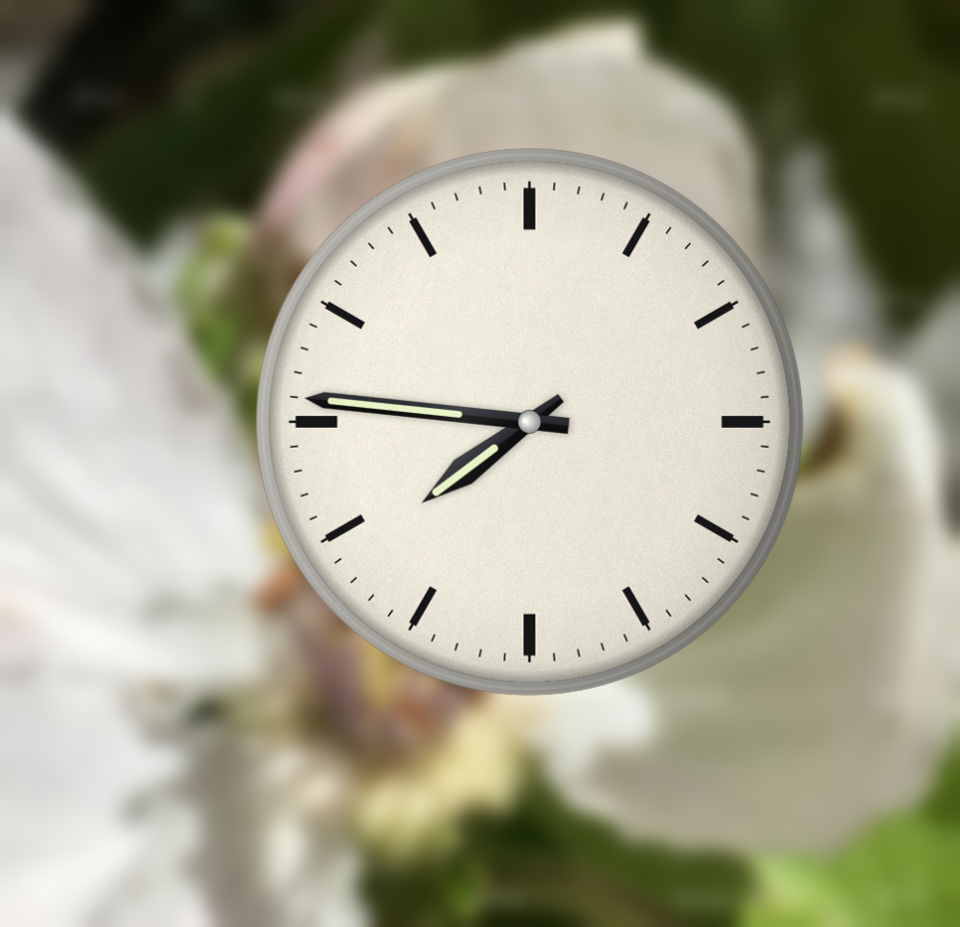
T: 7 h 46 min
